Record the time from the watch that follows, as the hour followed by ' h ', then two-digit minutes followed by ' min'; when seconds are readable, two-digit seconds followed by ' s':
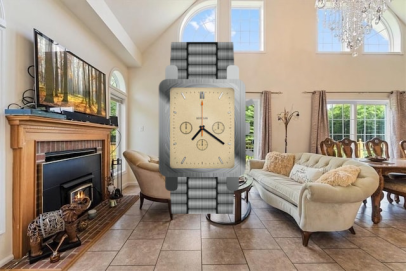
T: 7 h 21 min
